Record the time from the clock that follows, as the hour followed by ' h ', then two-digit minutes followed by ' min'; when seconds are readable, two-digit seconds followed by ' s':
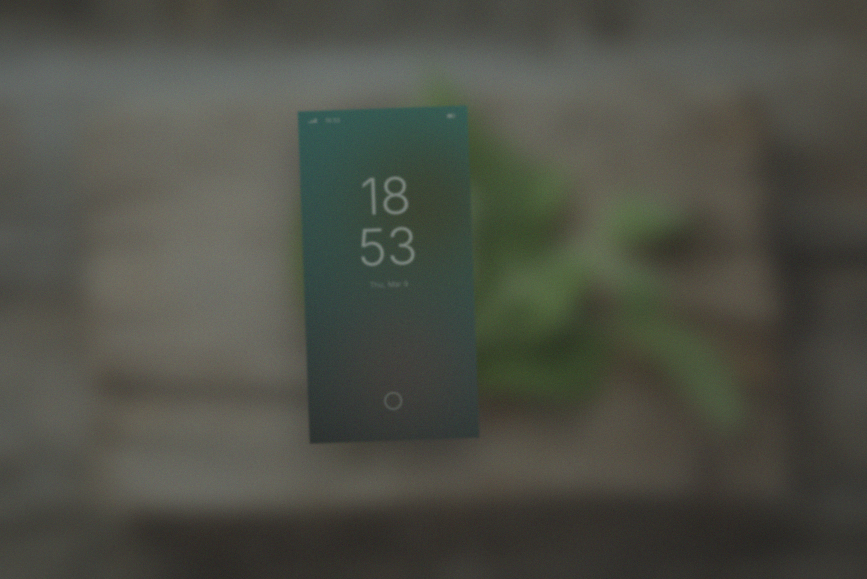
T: 18 h 53 min
